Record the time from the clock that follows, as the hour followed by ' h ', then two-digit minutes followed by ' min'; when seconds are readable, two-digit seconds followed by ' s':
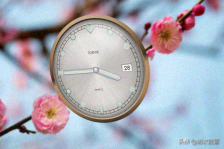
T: 3 h 45 min
